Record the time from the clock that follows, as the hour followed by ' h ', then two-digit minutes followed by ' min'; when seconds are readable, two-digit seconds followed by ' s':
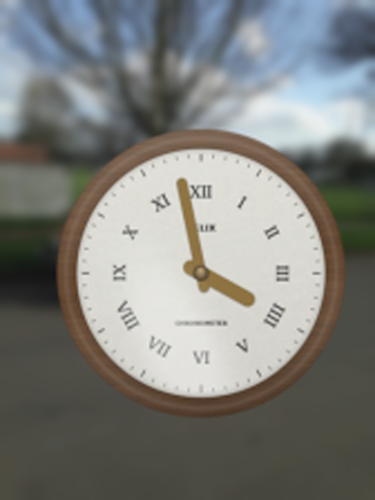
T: 3 h 58 min
